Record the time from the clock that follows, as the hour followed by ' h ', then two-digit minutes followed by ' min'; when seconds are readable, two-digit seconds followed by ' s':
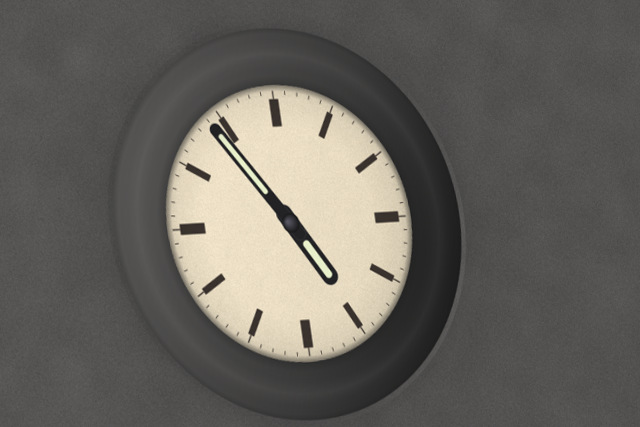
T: 4 h 54 min
